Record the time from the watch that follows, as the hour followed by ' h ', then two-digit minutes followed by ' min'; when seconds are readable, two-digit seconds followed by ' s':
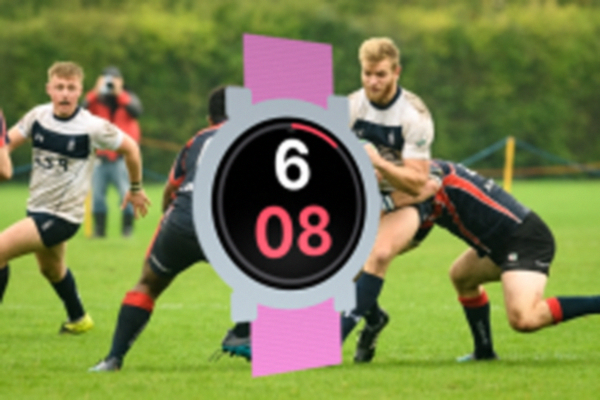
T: 6 h 08 min
